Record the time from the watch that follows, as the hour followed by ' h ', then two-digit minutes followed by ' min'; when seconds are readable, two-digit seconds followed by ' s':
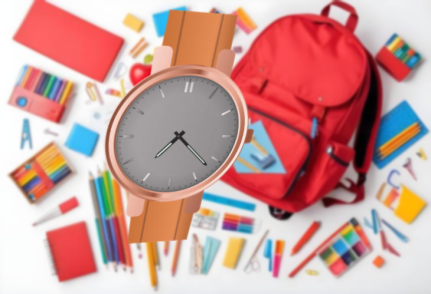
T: 7 h 22 min
